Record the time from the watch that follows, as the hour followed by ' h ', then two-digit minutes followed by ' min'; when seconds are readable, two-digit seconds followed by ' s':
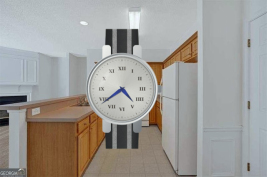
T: 4 h 39 min
